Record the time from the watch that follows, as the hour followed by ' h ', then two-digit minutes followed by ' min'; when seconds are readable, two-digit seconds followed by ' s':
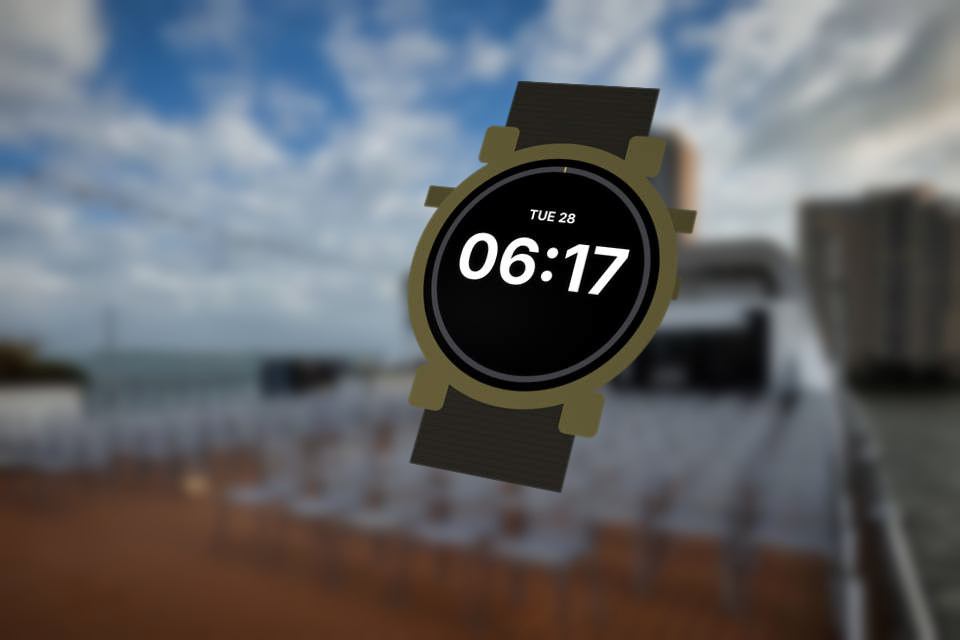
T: 6 h 17 min
